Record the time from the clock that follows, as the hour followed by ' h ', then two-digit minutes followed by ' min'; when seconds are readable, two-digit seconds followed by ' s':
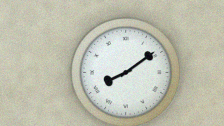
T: 8 h 09 min
